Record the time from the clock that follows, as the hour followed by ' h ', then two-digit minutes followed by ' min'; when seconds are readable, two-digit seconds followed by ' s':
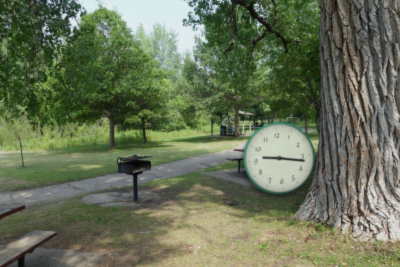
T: 9 h 17 min
